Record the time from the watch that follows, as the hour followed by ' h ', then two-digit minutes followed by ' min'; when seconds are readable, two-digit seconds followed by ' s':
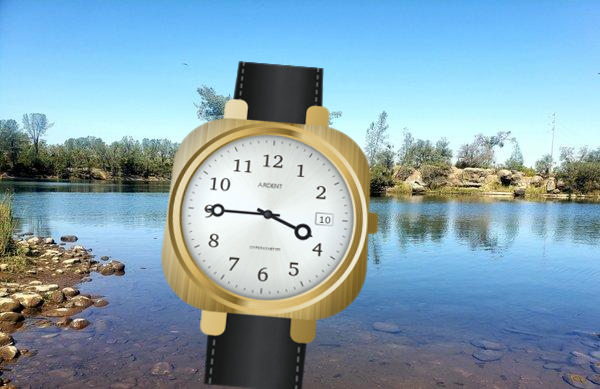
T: 3 h 45 min
